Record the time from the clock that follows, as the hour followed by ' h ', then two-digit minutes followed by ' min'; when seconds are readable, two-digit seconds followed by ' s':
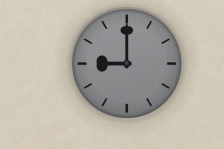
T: 9 h 00 min
